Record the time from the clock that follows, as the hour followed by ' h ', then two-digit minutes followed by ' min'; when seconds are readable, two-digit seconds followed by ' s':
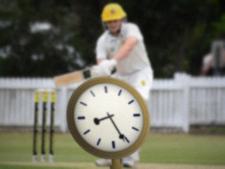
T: 8 h 26 min
